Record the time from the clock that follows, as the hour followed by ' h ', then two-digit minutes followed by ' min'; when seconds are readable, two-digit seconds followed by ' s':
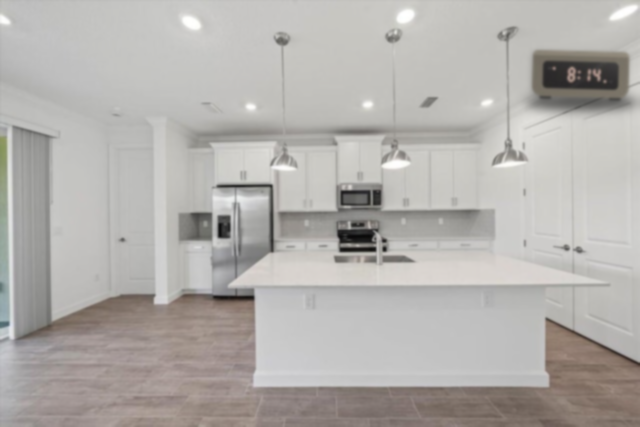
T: 8 h 14 min
